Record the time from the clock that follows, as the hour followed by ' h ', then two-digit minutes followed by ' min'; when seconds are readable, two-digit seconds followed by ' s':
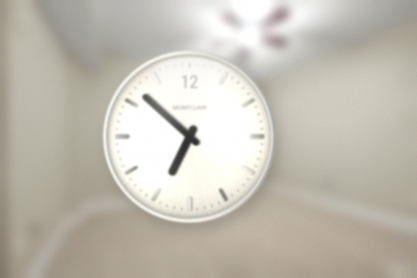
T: 6 h 52 min
